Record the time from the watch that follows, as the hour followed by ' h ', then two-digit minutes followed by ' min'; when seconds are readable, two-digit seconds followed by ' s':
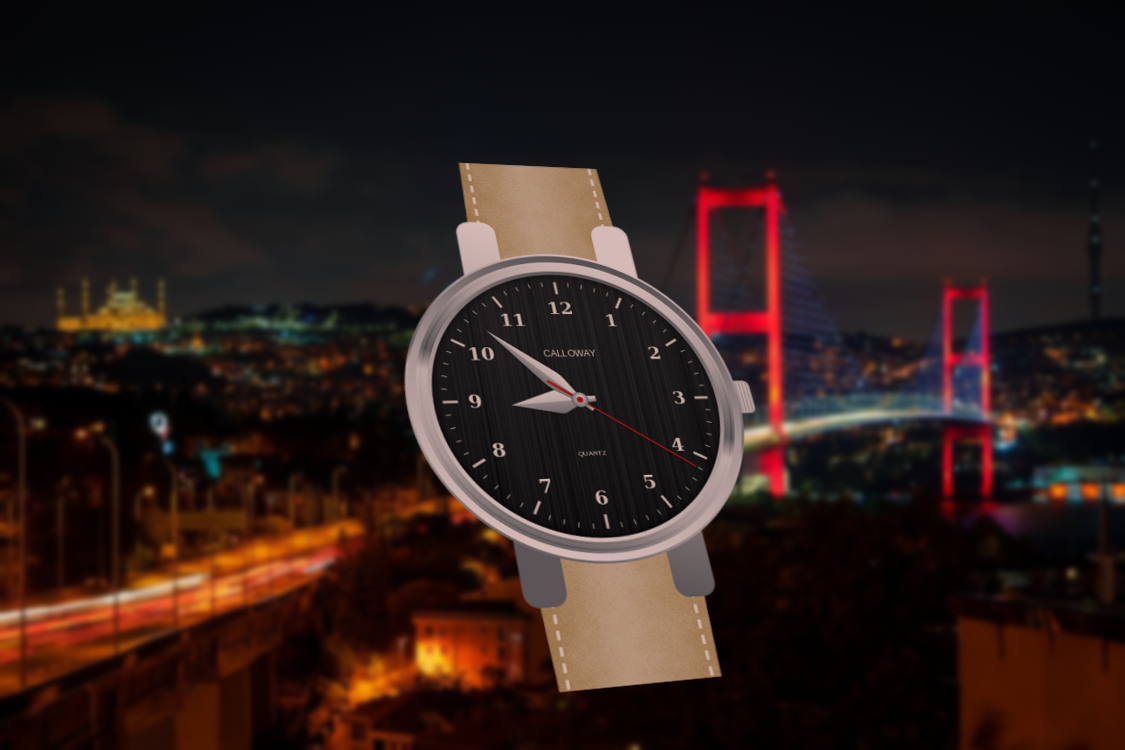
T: 8 h 52 min 21 s
